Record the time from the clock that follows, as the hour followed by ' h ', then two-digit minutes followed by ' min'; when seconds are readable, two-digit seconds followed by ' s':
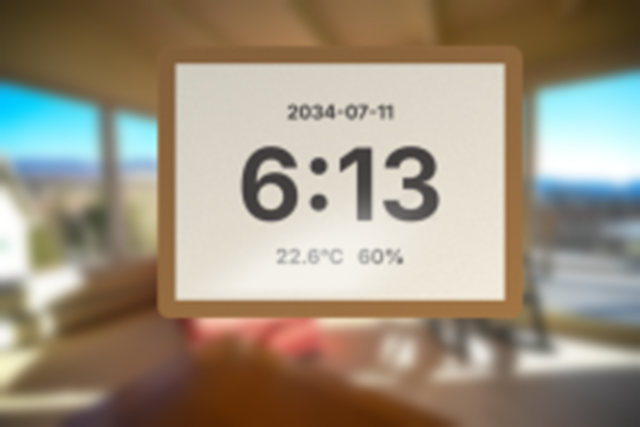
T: 6 h 13 min
